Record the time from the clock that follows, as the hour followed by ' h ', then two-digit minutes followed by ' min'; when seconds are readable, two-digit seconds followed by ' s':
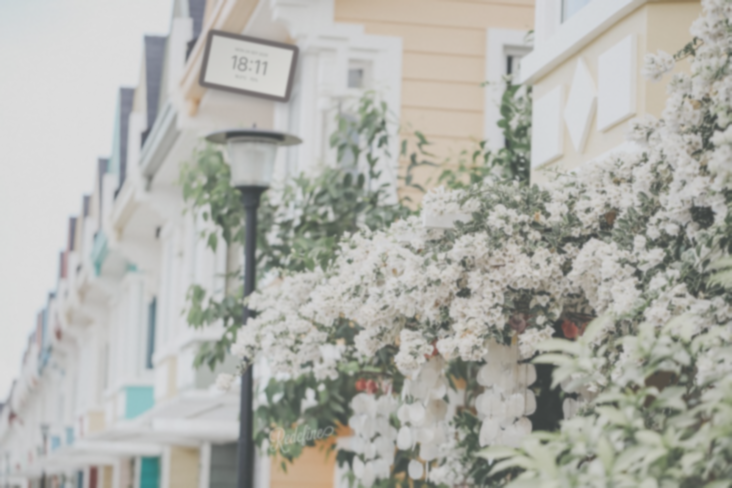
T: 18 h 11 min
